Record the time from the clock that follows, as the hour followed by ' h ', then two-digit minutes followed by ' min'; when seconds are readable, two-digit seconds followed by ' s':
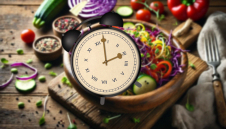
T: 3 h 03 min
